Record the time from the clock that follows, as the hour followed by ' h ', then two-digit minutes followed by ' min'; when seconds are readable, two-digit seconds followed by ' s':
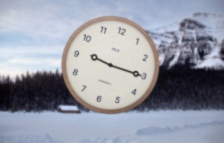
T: 9 h 15 min
